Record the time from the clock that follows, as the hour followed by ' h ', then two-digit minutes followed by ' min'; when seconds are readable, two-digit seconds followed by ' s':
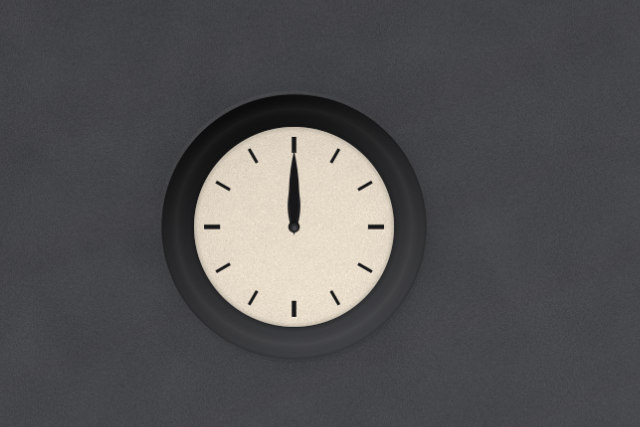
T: 12 h 00 min
